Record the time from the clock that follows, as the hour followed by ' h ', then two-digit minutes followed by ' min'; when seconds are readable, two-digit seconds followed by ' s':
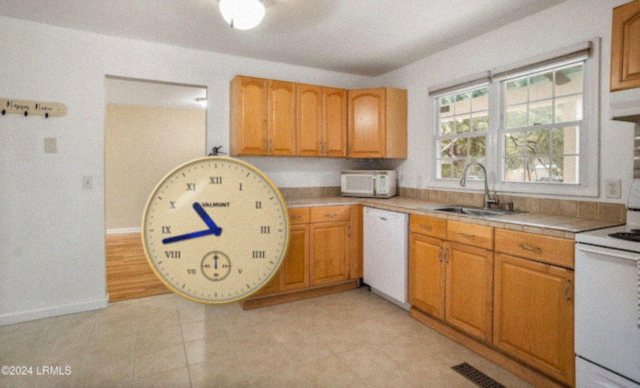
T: 10 h 43 min
